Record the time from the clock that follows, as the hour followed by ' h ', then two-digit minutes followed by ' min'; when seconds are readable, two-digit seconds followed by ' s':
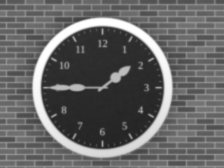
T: 1 h 45 min
